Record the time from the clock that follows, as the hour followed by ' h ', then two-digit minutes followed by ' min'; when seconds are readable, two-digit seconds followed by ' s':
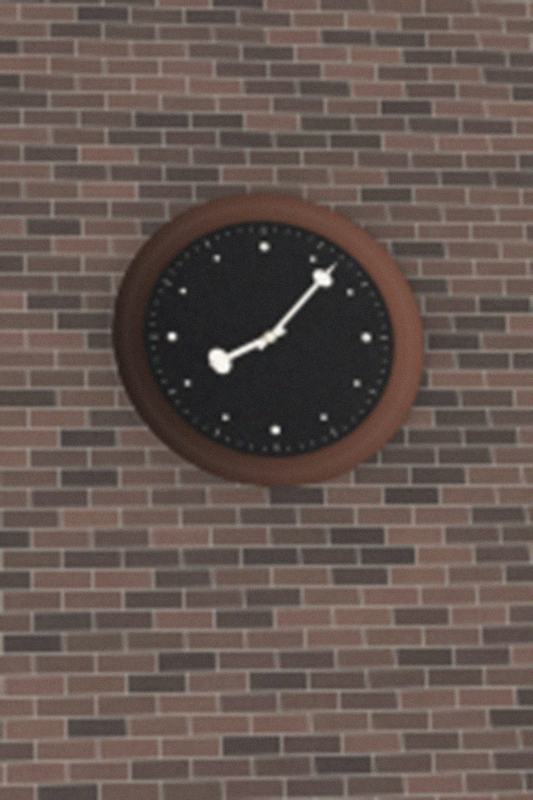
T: 8 h 07 min
